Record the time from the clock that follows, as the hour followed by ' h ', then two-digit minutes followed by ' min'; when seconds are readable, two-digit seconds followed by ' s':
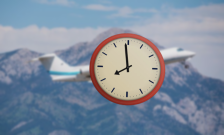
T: 7 h 59 min
